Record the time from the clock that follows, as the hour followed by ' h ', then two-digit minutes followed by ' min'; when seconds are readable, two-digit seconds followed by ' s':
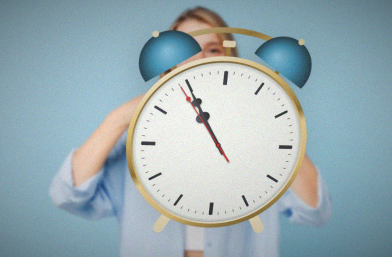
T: 10 h 54 min 54 s
